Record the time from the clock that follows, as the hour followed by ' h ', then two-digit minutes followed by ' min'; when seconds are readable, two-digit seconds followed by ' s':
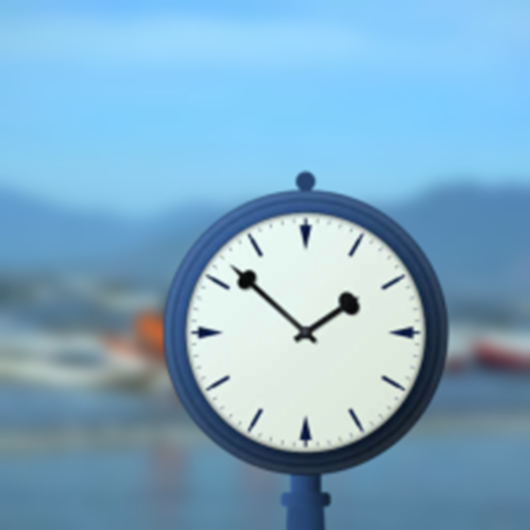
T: 1 h 52 min
